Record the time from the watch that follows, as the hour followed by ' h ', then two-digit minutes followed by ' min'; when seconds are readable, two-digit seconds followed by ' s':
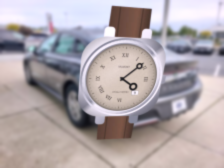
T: 4 h 08 min
